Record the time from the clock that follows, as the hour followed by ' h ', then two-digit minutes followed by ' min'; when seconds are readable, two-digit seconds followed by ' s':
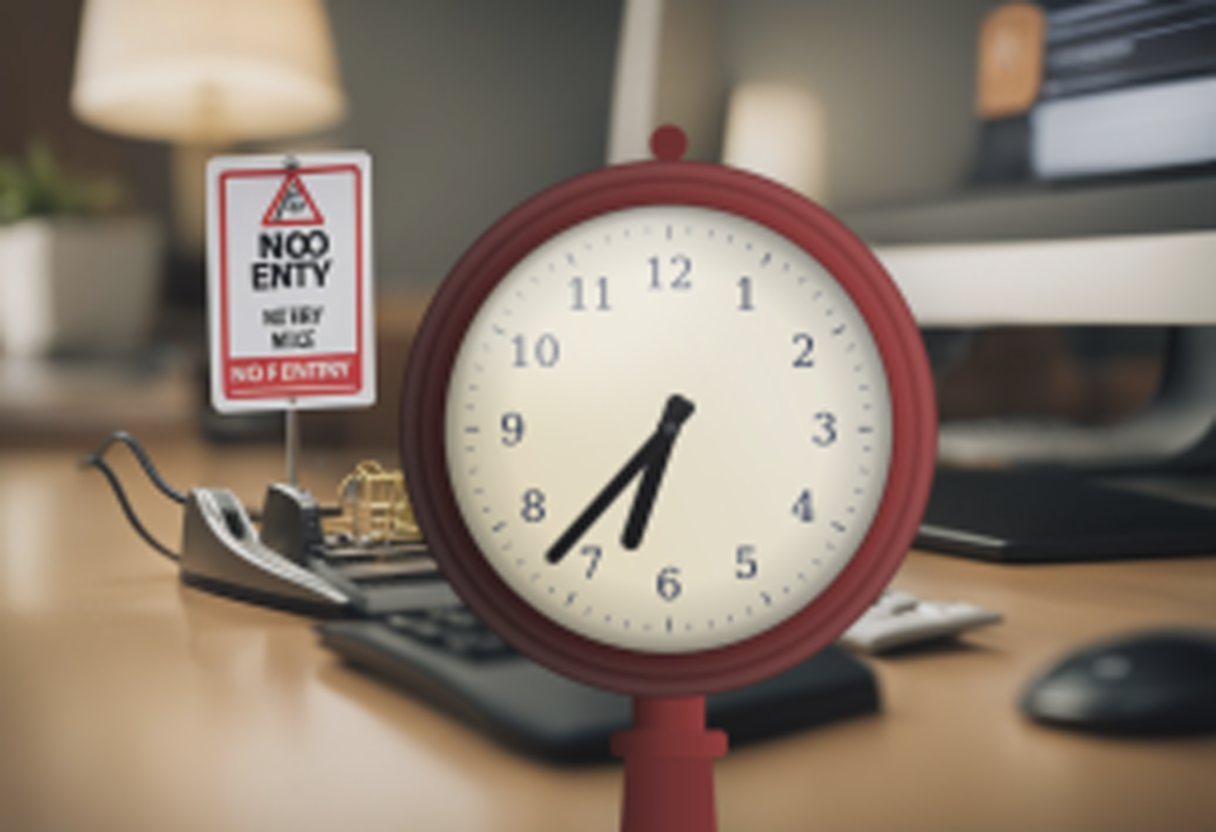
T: 6 h 37 min
